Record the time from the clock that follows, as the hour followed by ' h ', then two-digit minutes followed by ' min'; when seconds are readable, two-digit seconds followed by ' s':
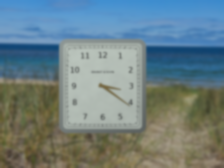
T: 3 h 21 min
